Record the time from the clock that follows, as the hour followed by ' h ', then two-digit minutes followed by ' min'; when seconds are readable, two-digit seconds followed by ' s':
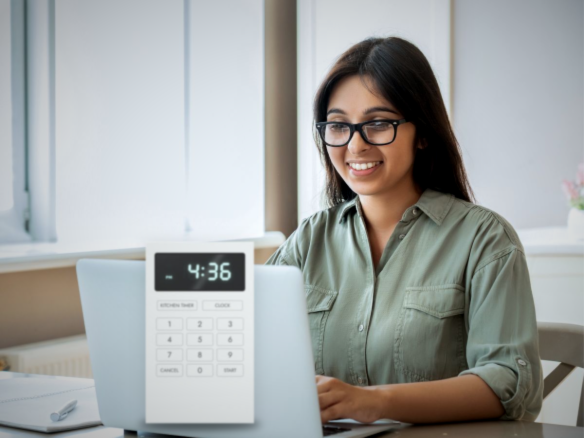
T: 4 h 36 min
